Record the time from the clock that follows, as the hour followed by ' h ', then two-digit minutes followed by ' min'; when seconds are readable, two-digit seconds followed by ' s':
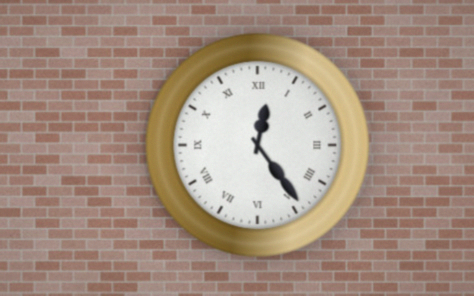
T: 12 h 24 min
